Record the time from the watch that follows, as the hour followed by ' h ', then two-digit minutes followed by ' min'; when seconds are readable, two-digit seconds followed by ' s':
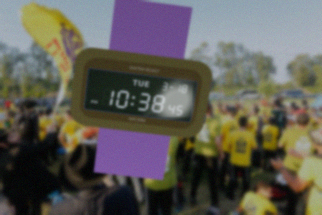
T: 10 h 38 min
